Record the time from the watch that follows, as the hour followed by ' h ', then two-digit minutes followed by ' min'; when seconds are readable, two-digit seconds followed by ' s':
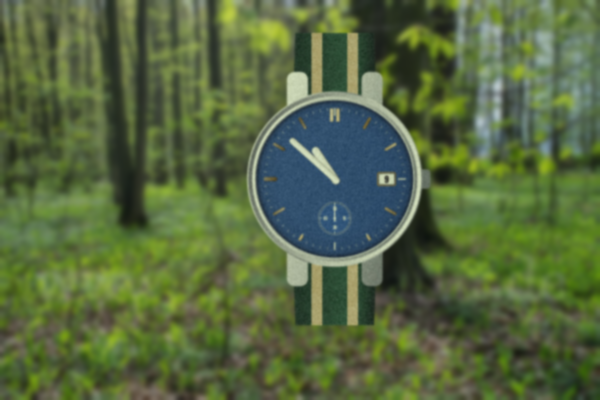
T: 10 h 52 min
